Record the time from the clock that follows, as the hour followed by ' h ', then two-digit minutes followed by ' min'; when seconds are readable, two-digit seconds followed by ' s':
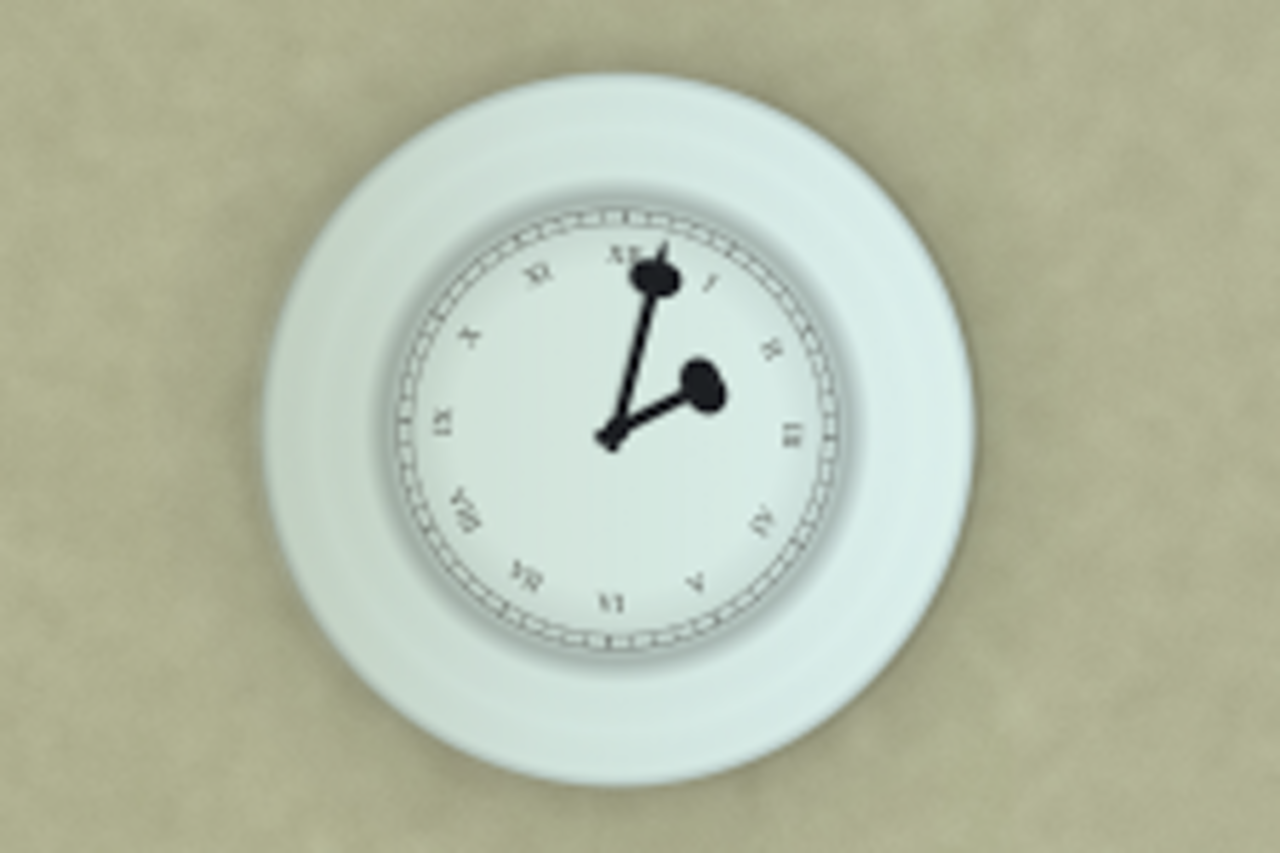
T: 2 h 02 min
